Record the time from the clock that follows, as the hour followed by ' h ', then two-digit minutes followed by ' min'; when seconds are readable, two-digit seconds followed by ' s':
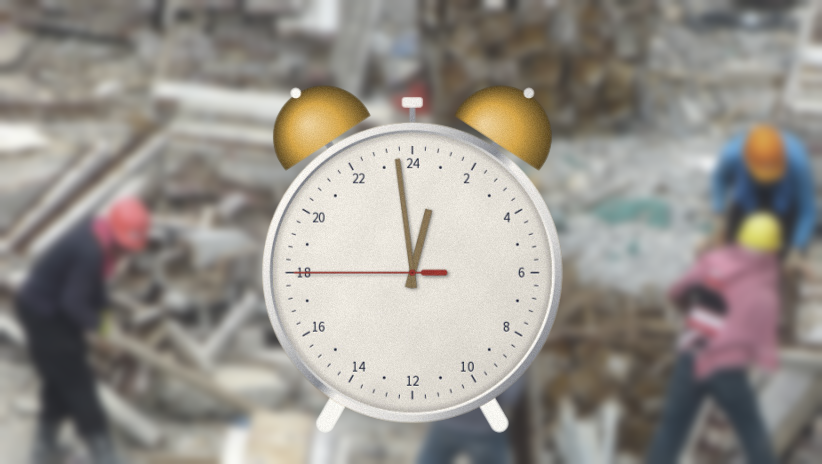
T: 0 h 58 min 45 s
